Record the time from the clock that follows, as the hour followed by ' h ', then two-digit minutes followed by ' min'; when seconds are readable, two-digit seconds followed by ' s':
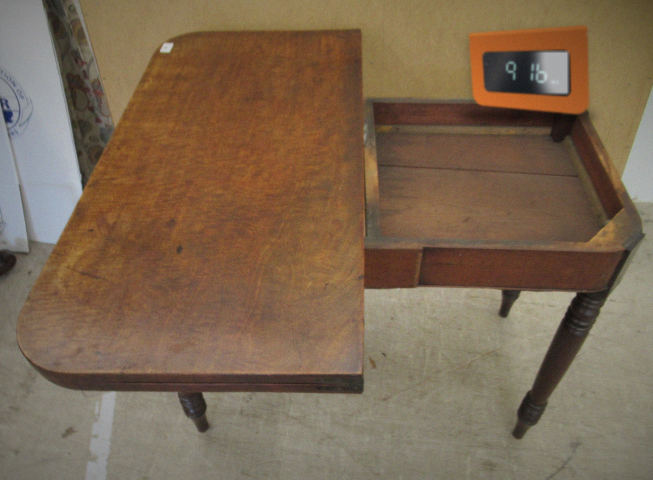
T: 9 h 16 min
